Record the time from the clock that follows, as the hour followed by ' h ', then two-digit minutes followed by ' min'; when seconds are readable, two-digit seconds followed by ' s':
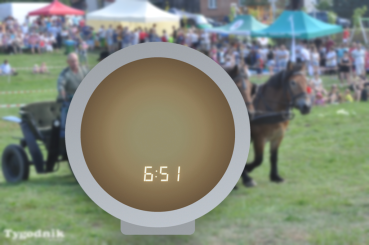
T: 6 h 51 min
